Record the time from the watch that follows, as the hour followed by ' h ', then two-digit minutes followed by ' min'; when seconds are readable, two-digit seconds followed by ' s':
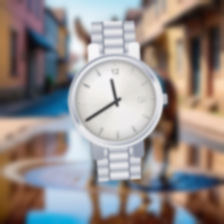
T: 11 h 40 min
